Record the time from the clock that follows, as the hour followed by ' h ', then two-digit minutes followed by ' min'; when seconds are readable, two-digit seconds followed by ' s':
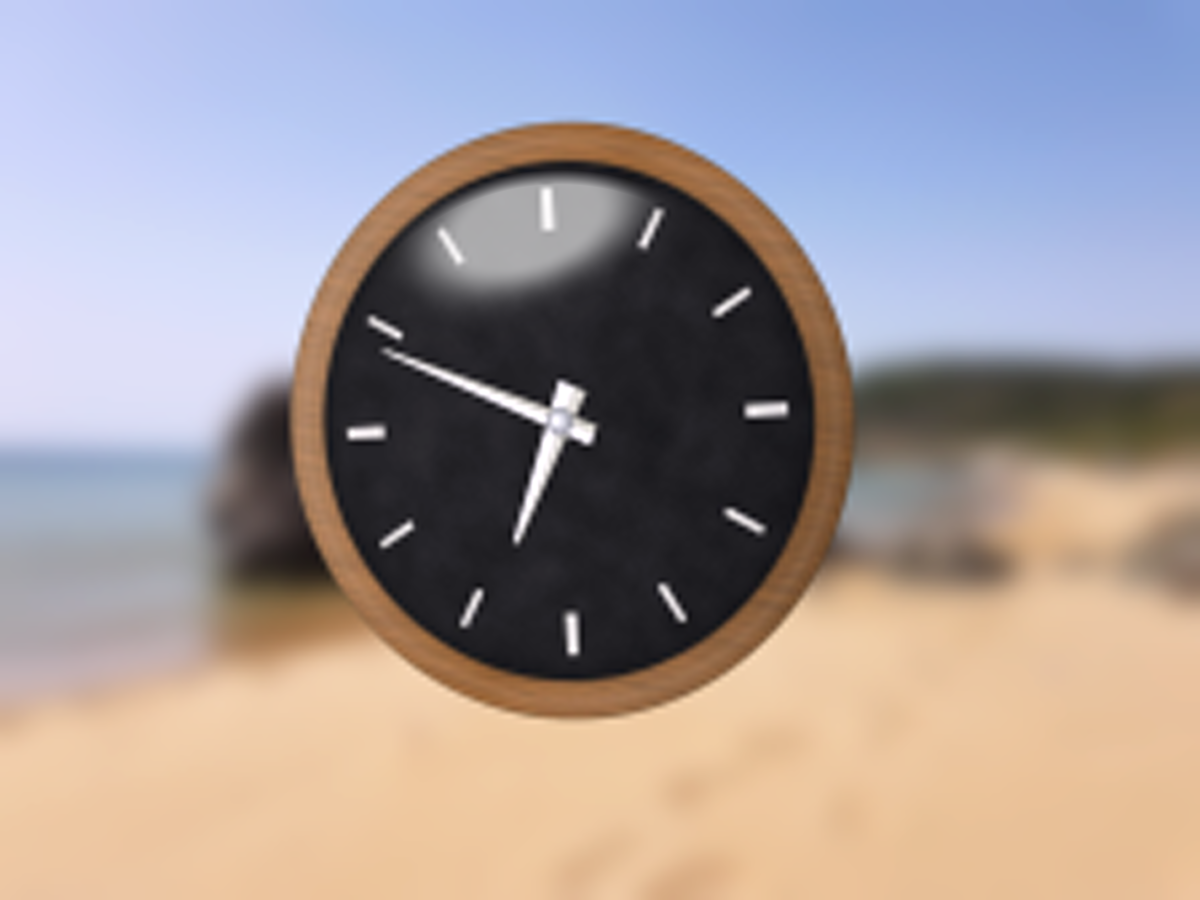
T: 6 h 49 min
